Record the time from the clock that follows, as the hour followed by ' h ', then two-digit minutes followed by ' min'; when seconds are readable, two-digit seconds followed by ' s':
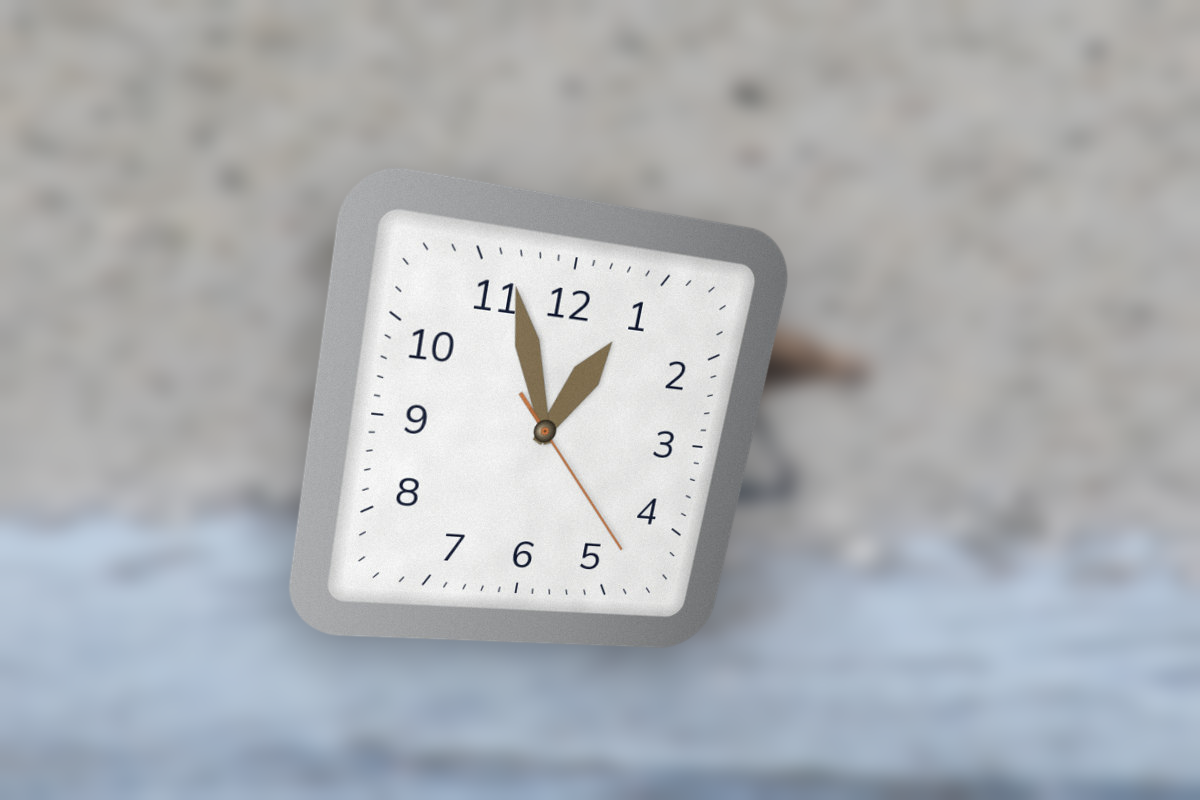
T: 12 h 56 min 23 s
